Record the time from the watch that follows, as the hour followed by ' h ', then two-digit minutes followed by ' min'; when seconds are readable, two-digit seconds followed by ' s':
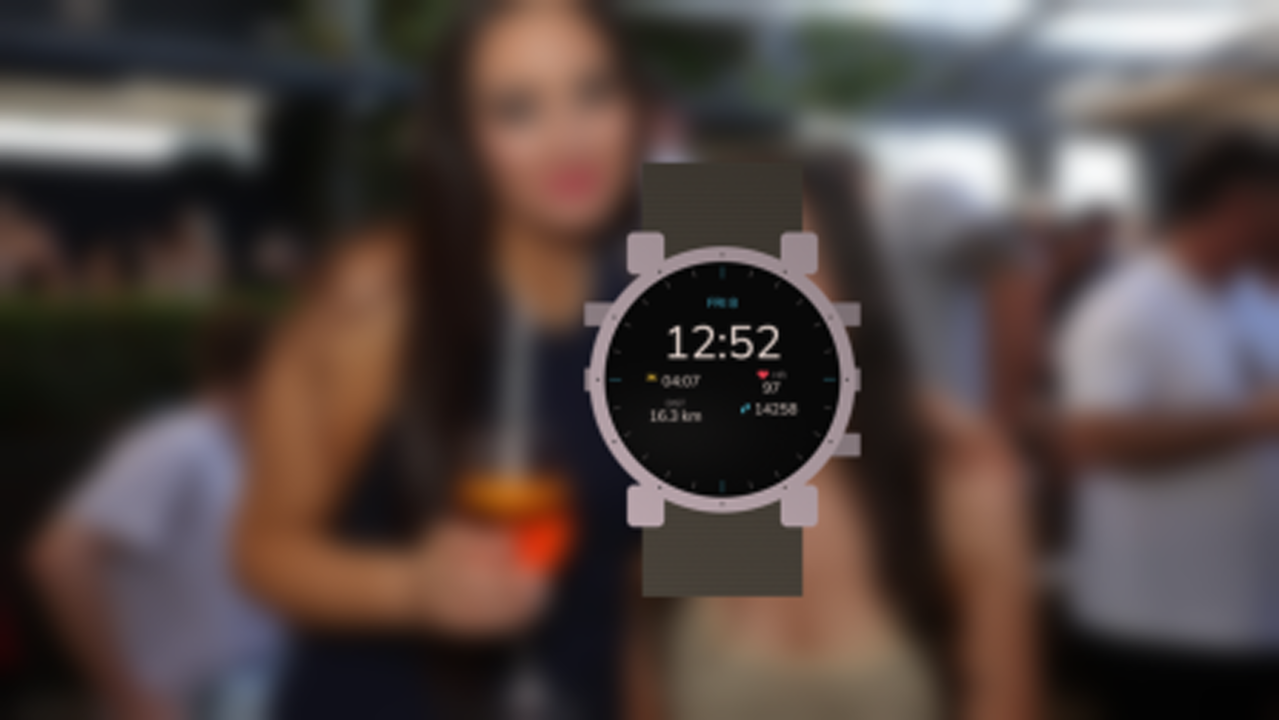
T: 12 h 52 min
